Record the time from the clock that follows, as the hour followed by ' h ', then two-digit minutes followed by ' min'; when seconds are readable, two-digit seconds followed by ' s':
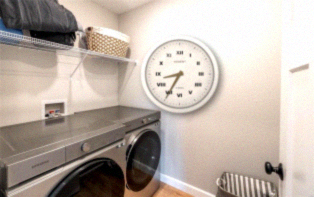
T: 8 h 35 min
